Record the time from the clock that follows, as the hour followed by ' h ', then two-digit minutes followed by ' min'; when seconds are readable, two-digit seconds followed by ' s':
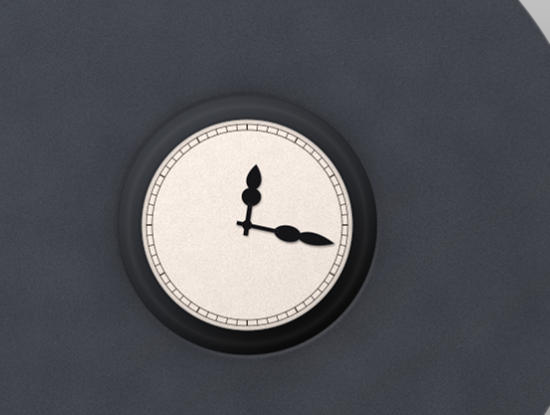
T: 12 h 17 min
